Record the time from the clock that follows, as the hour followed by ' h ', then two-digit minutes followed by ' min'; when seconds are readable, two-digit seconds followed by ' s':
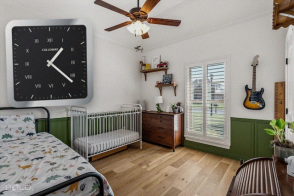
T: 1 h 22 min
